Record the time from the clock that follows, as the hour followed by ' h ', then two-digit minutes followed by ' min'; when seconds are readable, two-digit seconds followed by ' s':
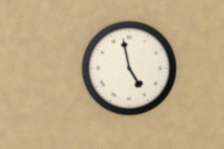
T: 4 h 58 min
